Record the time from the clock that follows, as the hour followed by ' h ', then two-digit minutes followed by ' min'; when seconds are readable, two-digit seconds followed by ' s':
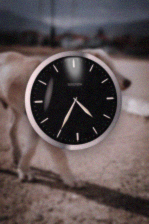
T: 4 h 35 min
